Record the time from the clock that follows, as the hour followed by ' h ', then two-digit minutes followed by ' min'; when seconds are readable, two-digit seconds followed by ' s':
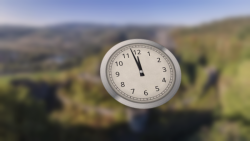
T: 11 h 58 min
